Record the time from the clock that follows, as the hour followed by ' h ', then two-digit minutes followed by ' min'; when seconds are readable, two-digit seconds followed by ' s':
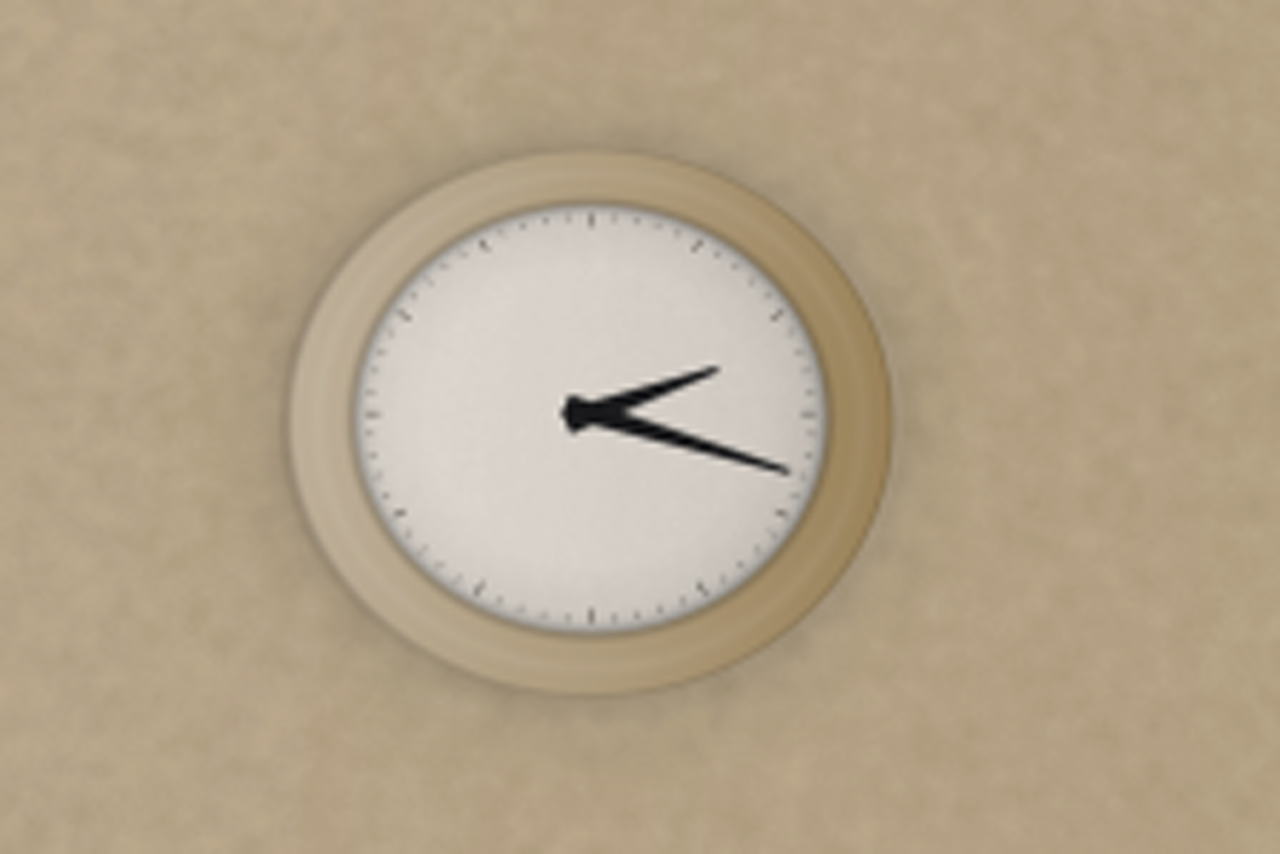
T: 2 h 18 min
